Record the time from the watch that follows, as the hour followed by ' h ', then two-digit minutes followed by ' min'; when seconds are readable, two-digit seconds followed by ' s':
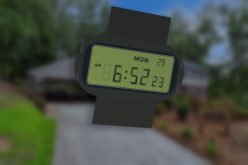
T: 6 h 52 min 23 s
